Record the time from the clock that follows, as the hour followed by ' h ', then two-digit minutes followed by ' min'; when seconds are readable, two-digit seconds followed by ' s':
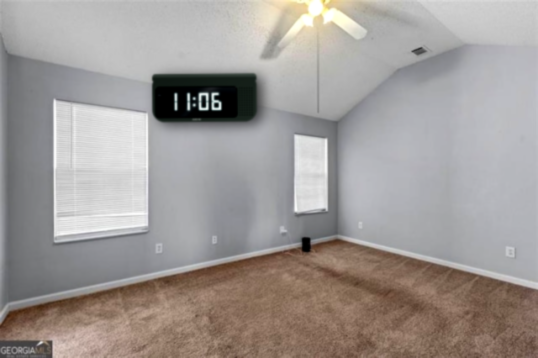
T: 11 h 06 min
